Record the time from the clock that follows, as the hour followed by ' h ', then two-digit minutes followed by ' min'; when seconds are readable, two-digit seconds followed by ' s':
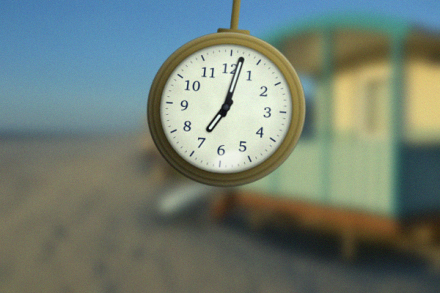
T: 7 h 02 min
